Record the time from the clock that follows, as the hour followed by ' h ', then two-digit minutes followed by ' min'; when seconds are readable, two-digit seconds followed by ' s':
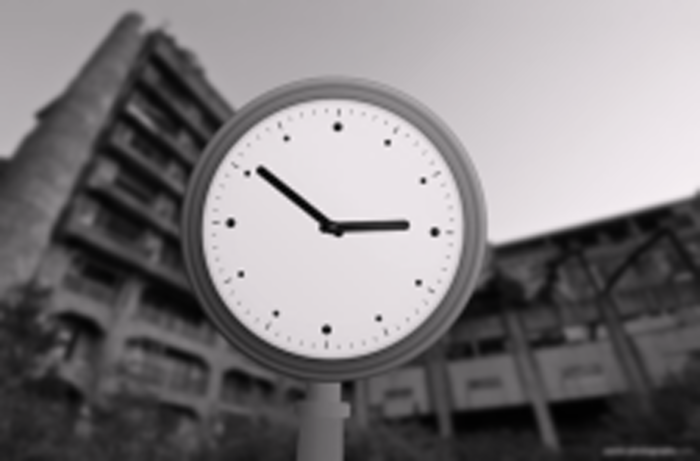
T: 2 h 51 min
